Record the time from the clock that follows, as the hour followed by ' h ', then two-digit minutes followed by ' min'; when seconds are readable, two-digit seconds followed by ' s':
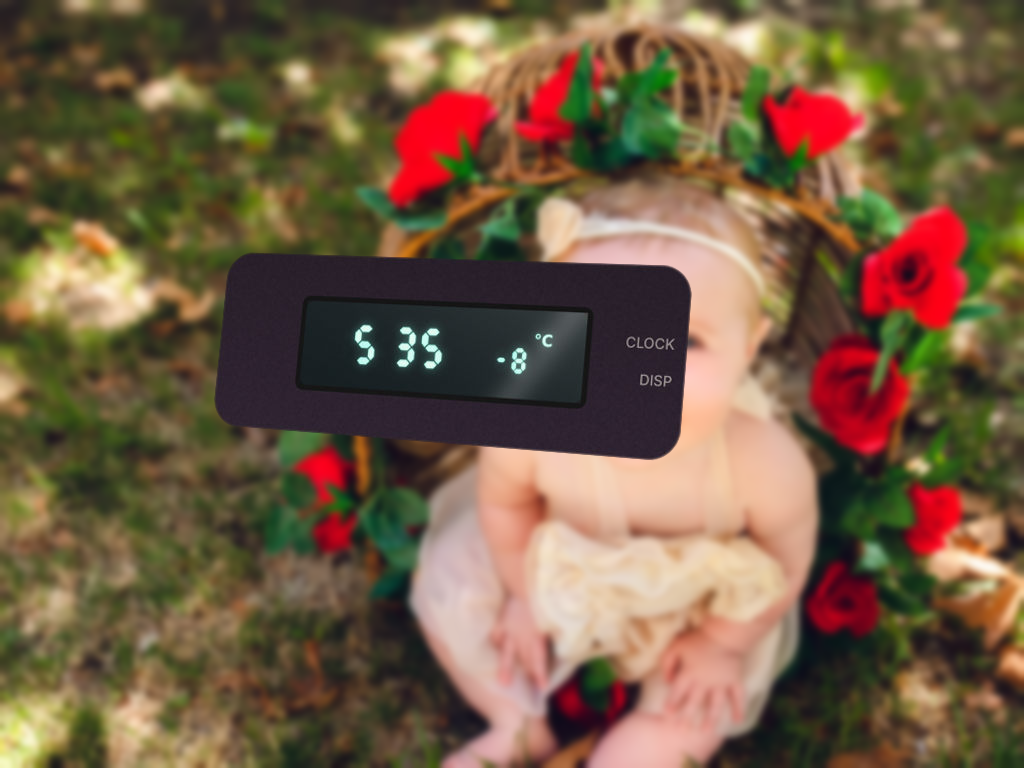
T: 5 h 35 min
